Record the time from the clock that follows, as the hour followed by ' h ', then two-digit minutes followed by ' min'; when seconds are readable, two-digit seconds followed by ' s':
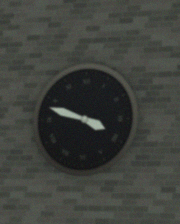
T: 3 h 48 min
